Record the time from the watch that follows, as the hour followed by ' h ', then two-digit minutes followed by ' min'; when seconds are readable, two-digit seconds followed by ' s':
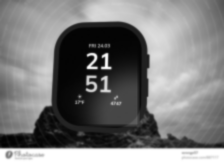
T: 21 h 51 min
